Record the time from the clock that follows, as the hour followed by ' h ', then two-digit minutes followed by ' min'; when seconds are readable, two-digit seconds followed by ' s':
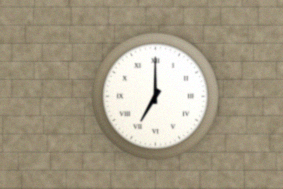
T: 7 h 00 min
